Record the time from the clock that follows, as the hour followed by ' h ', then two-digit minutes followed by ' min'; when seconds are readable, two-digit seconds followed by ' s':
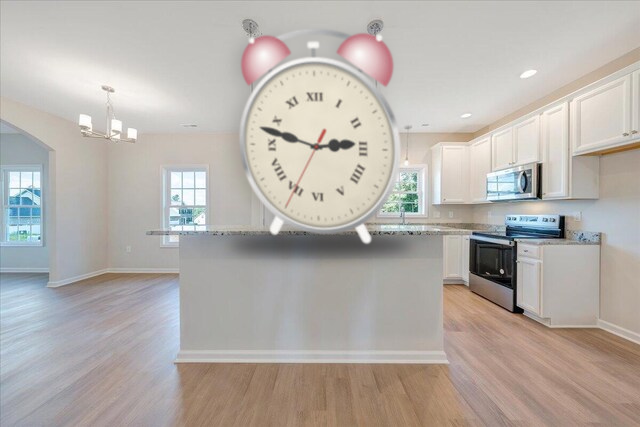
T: 2 h 47 min 35 s
